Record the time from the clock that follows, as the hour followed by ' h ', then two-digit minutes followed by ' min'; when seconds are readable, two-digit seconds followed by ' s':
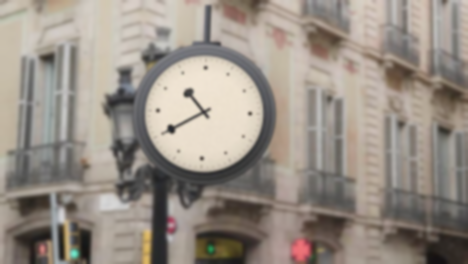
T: 10 h 40 min
